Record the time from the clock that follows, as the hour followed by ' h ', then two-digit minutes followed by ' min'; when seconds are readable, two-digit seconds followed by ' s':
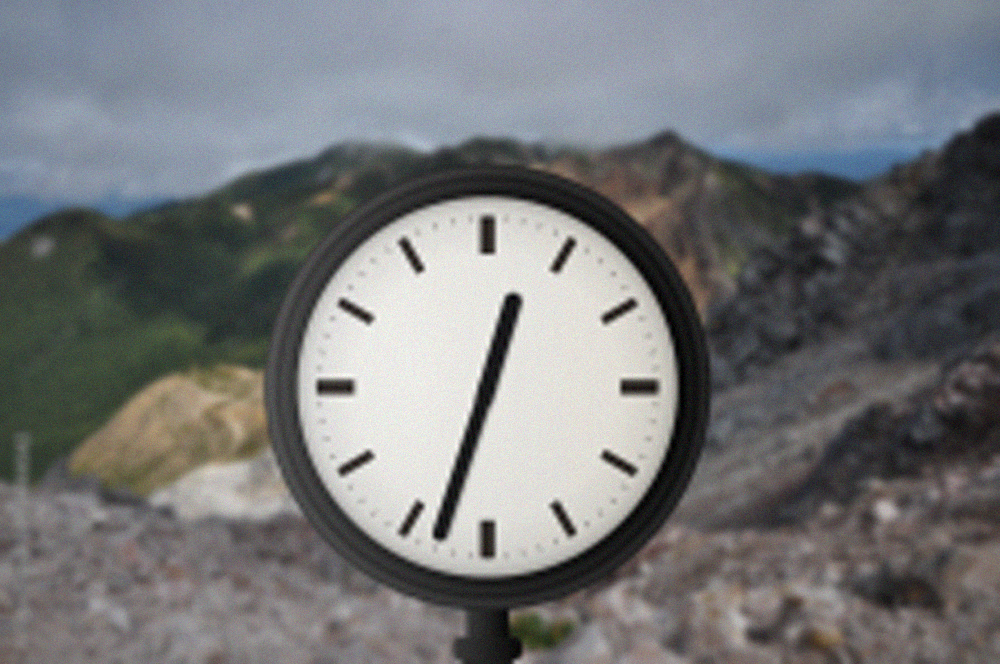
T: 12 h 33 min
